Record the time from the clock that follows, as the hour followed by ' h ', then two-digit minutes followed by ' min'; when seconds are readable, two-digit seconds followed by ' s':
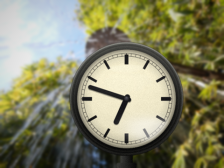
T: 6 h 48 min
